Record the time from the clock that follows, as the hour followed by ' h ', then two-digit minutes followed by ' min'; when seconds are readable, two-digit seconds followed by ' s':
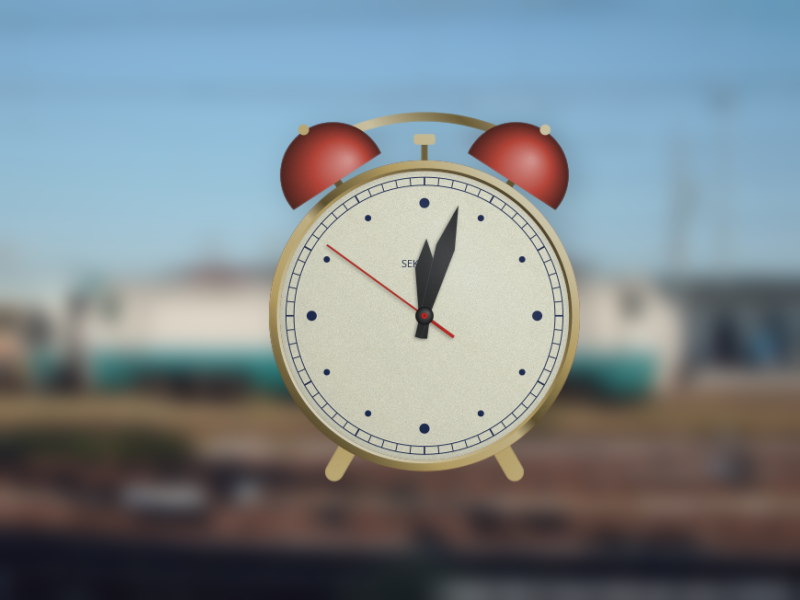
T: 12 h 02 min 51 s
